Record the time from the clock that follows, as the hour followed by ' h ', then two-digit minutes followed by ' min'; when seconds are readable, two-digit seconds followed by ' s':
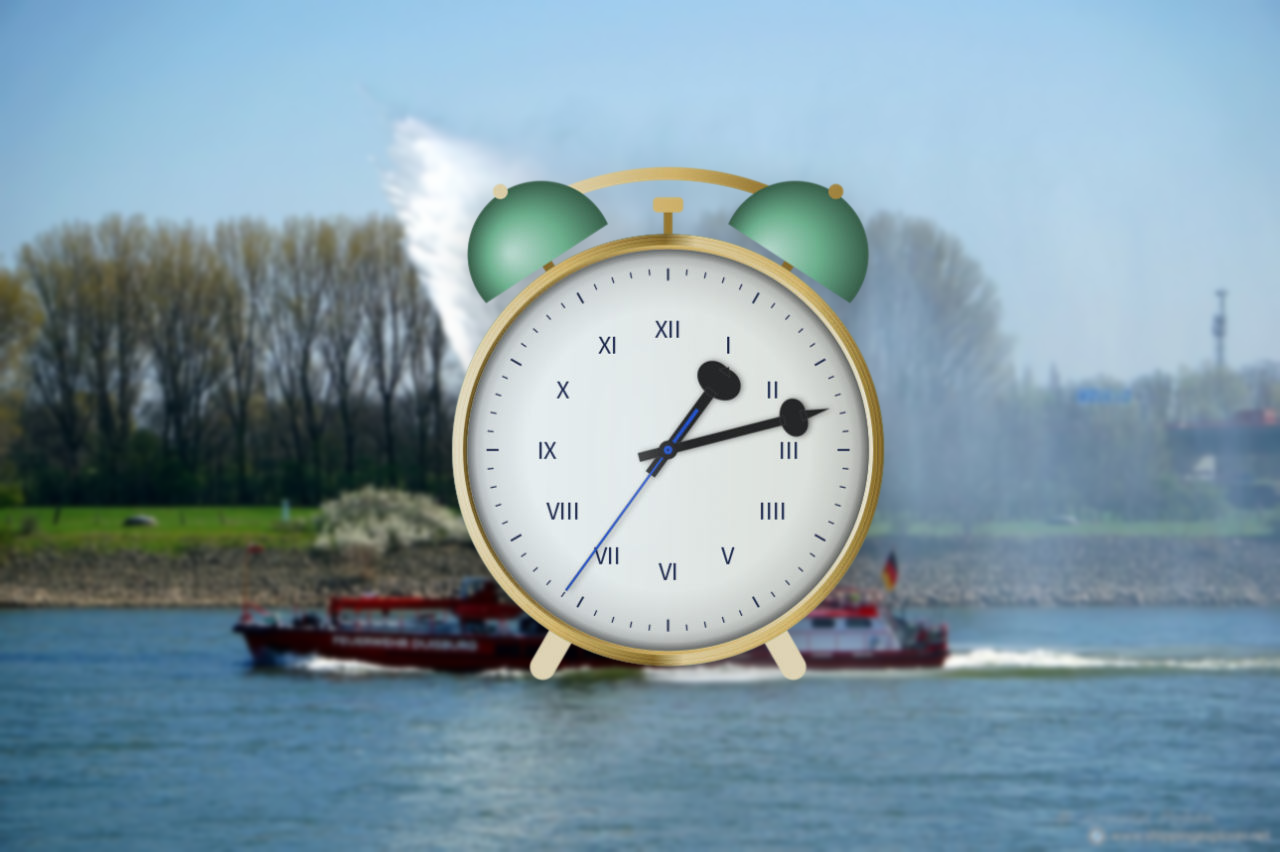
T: 1 h 12 min 36 s
